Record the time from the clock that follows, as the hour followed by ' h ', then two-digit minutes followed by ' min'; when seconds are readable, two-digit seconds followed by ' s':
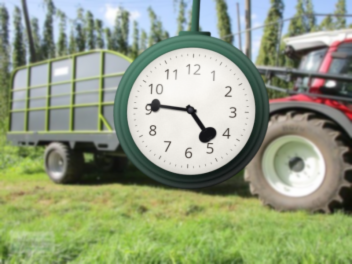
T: 4 h 46 min
